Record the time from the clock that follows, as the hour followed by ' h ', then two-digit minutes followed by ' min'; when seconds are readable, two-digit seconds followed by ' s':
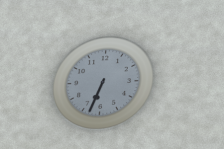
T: 6 h 33 min
